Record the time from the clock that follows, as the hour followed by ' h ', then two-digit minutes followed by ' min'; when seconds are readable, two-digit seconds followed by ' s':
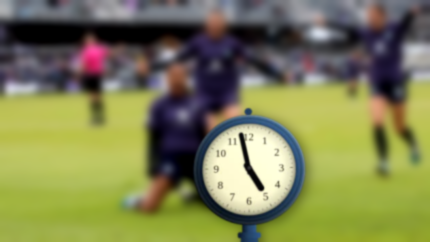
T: 4 h 58 min
